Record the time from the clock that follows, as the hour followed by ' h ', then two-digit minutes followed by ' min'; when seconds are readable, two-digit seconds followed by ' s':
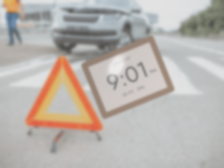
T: 9 h 01 min
